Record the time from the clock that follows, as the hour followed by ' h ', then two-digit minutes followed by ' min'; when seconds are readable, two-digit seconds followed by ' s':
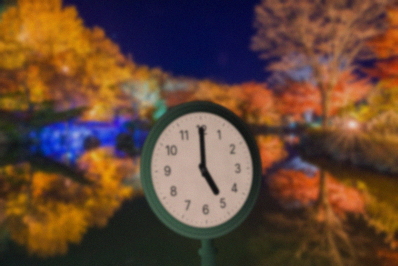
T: 5 h 00 min
